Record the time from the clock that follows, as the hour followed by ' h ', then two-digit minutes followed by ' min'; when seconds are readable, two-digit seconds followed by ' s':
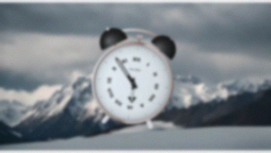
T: 5 h 53 min
